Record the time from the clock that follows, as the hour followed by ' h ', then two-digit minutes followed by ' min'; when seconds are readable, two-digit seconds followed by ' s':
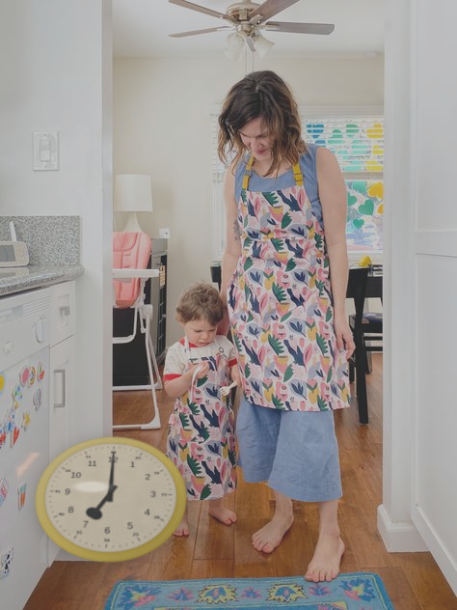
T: 7 h 00 min
